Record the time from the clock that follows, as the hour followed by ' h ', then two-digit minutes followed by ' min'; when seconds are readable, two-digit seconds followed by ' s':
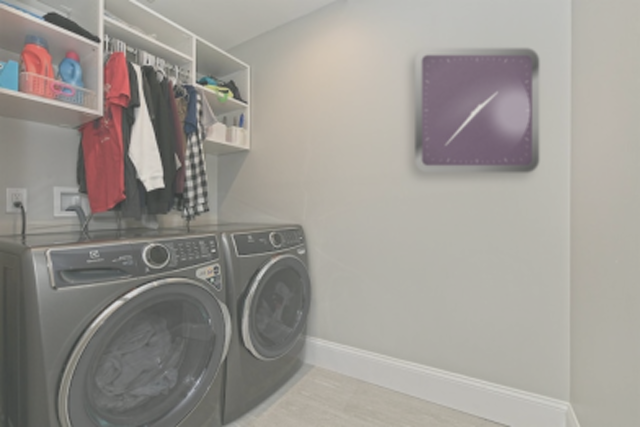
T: 1 h 37 min
